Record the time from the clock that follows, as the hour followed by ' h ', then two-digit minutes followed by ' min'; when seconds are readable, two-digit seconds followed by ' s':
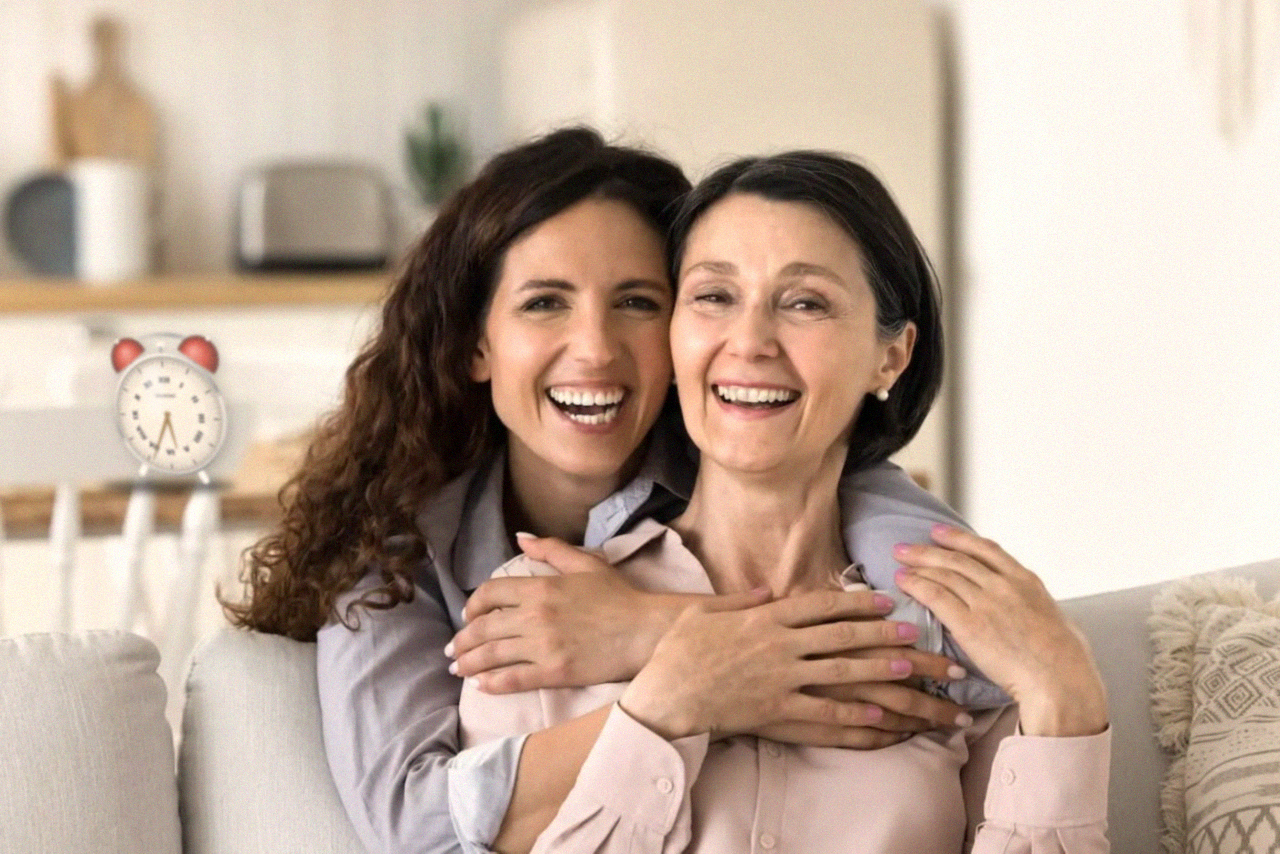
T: 5 h 34 min
